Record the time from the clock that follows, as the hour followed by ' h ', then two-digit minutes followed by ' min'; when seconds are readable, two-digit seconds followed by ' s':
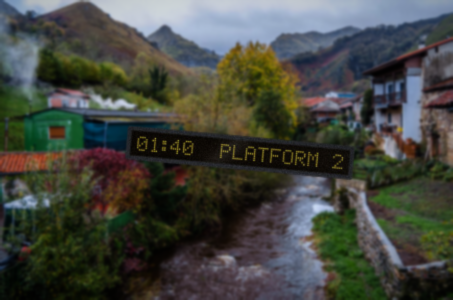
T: 1 h 40 min
